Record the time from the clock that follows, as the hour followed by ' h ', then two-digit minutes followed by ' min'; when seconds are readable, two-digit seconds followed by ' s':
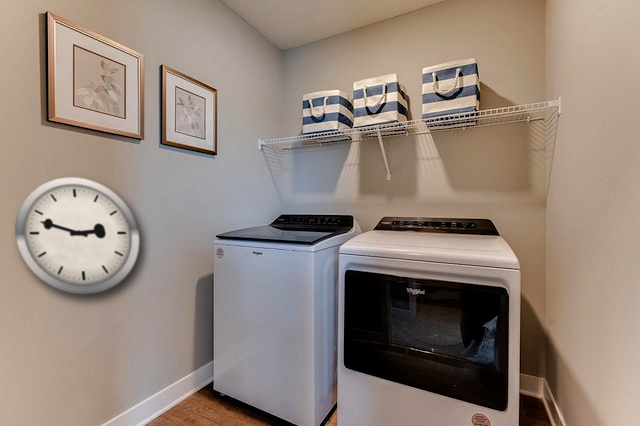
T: 2 h 48 min
